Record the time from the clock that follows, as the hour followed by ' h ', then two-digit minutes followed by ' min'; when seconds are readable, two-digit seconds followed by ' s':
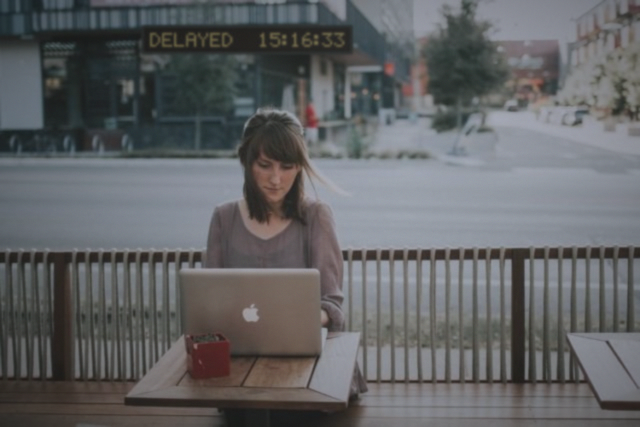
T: 15 h 16 min 33 s
